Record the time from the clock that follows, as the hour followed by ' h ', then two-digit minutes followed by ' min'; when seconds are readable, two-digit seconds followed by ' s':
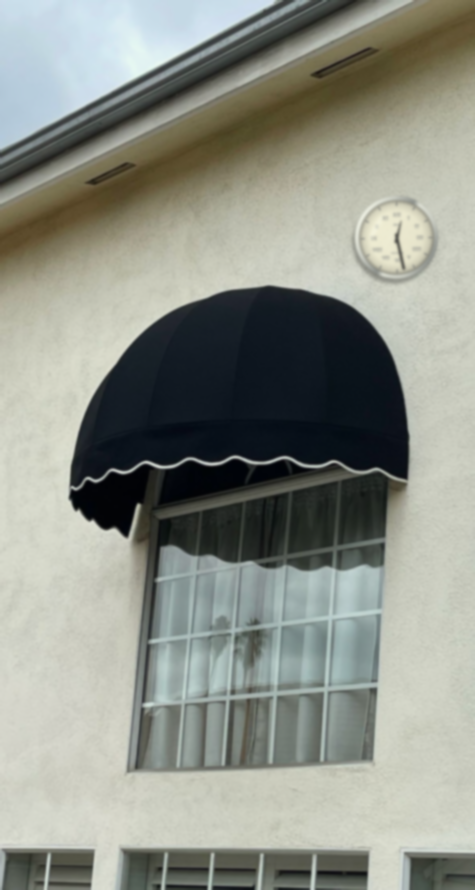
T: 12 h 28 min
